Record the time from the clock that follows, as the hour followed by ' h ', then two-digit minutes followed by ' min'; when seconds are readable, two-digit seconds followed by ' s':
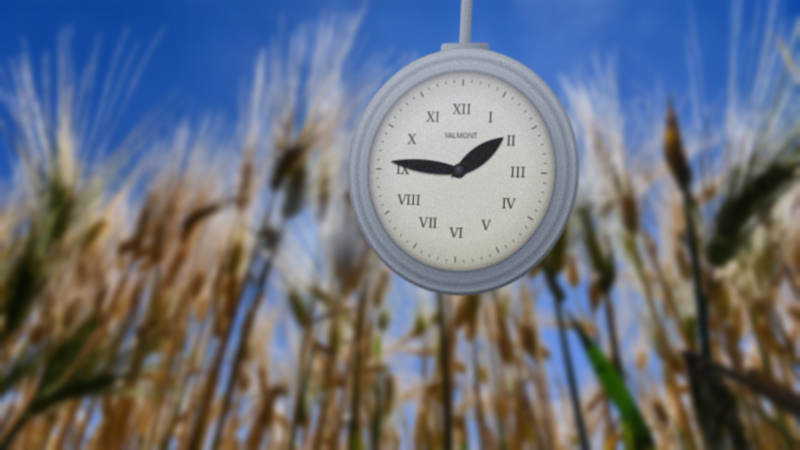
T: 1 h 46 min
